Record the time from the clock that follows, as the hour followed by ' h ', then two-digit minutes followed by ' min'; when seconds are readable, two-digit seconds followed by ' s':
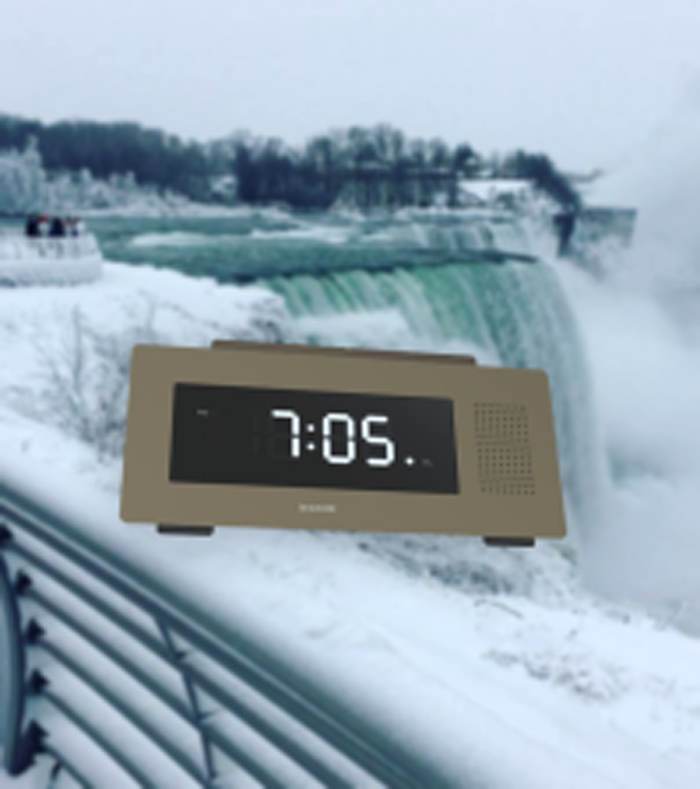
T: 7 h 05 min
